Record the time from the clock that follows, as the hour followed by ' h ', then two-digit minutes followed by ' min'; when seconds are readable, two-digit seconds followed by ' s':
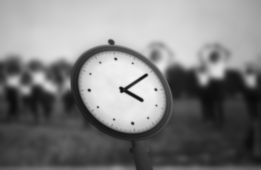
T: 4 h 10 min
